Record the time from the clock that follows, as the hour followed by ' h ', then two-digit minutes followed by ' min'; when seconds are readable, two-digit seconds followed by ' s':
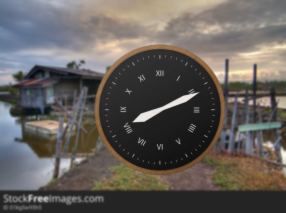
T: 8 h 11 min
